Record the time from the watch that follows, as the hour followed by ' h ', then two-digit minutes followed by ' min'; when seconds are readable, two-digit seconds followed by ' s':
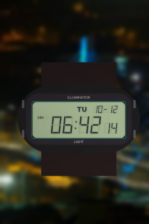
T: 6 h 42 min 14 s
